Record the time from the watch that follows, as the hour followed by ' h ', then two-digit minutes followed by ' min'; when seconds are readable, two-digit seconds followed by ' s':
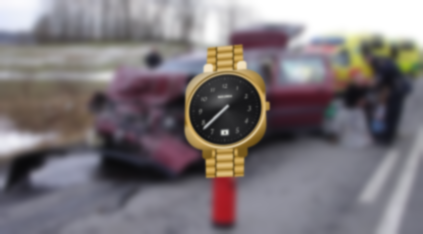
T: 7 h 38 min
